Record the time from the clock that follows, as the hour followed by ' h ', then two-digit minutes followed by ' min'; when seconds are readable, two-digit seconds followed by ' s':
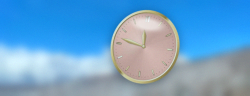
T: 11 h 47 min
